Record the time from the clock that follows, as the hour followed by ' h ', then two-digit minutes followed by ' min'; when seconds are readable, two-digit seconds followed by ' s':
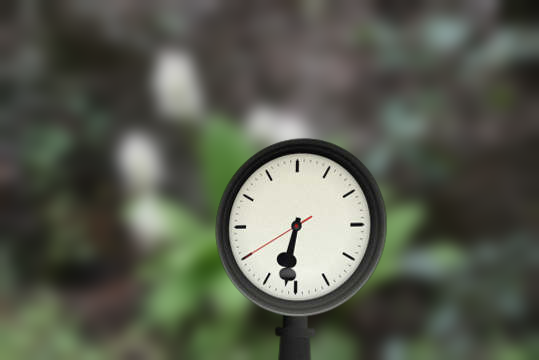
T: 6 h 31 min 40 s
